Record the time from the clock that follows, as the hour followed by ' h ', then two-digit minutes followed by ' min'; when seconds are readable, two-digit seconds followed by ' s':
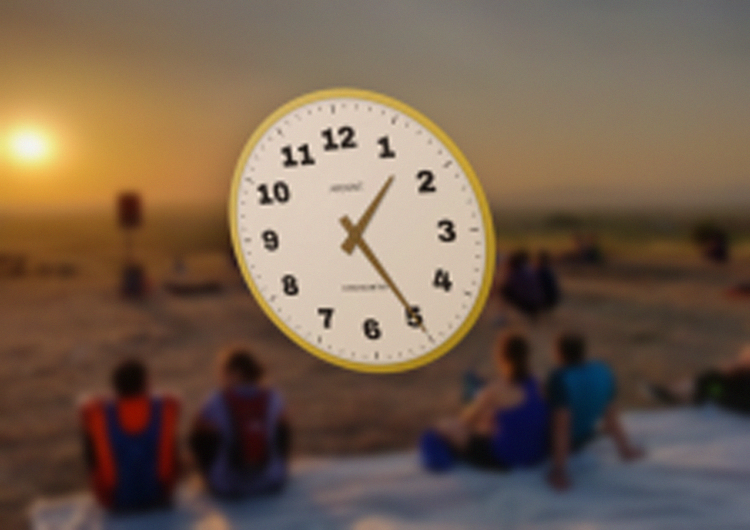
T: 1 h 25 min
